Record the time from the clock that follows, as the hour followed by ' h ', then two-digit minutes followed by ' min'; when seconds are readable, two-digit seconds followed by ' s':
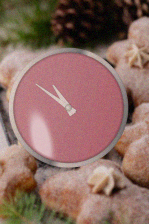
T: 10 h 51 min
